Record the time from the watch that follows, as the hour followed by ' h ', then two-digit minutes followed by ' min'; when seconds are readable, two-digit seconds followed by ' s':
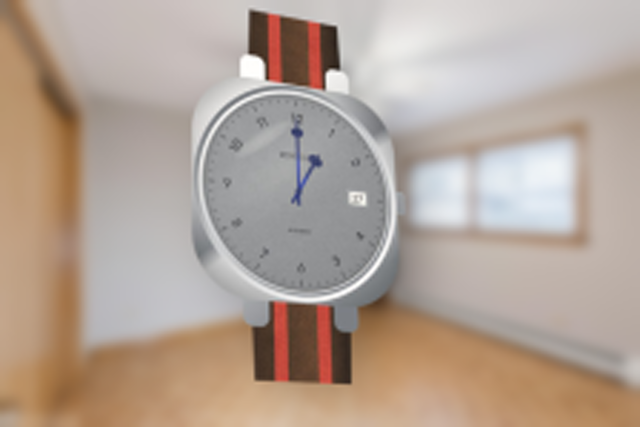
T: 1 h 00 min
